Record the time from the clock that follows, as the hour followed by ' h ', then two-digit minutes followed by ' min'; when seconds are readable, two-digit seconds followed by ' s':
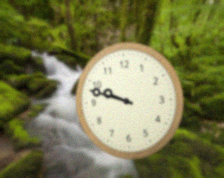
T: 9 h 48 min
